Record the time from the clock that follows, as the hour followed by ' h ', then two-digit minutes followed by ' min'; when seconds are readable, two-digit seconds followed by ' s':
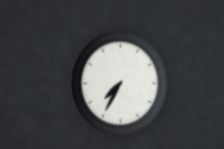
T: 7 h 35 min
